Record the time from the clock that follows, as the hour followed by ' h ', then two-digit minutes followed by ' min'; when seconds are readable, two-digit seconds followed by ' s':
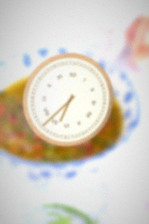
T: 6 h 37 min
